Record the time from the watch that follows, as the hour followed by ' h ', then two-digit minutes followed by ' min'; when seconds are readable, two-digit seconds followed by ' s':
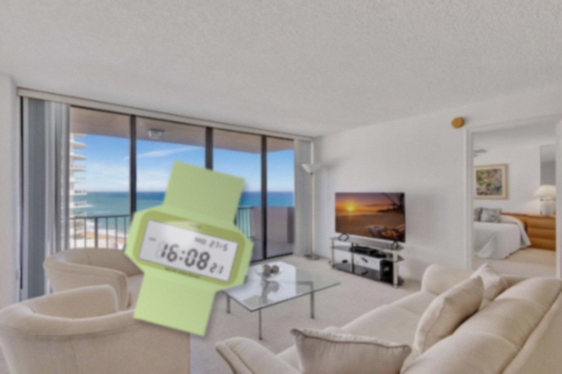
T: 16 h 08 min
